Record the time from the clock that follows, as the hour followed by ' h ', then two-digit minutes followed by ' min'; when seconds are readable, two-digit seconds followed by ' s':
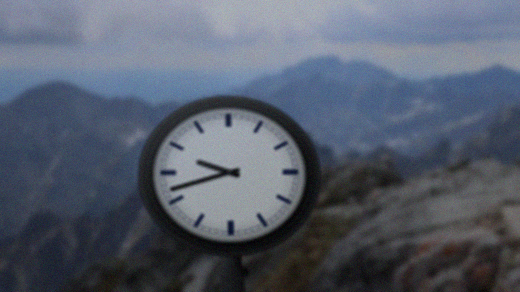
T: 9 h 42 min
